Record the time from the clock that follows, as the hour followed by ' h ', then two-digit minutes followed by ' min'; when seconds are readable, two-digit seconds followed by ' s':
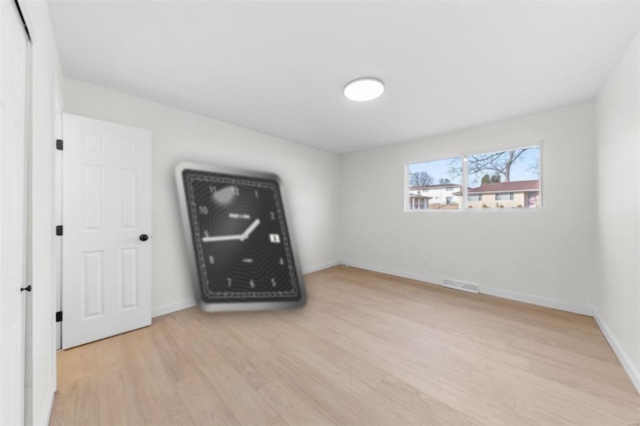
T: 1 h 44 min
